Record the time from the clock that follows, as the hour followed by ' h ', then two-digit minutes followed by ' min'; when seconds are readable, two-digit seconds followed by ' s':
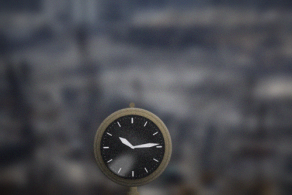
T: 10 h 14 min
